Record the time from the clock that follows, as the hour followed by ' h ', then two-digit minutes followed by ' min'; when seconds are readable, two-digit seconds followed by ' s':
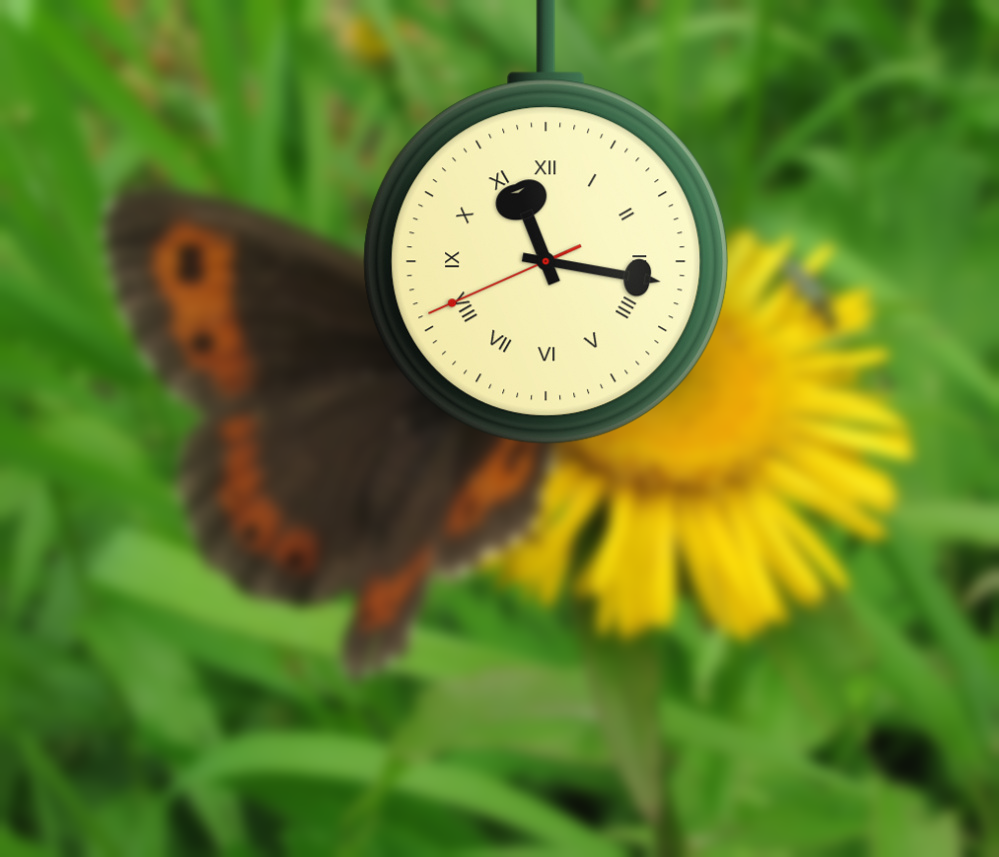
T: 11 h 16 min 41 s
